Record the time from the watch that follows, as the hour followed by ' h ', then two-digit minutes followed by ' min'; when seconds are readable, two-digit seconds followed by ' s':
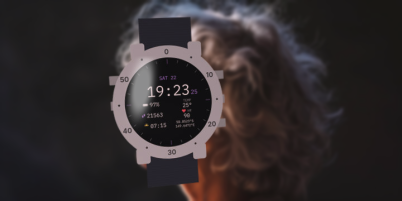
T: 19 h 23 min
